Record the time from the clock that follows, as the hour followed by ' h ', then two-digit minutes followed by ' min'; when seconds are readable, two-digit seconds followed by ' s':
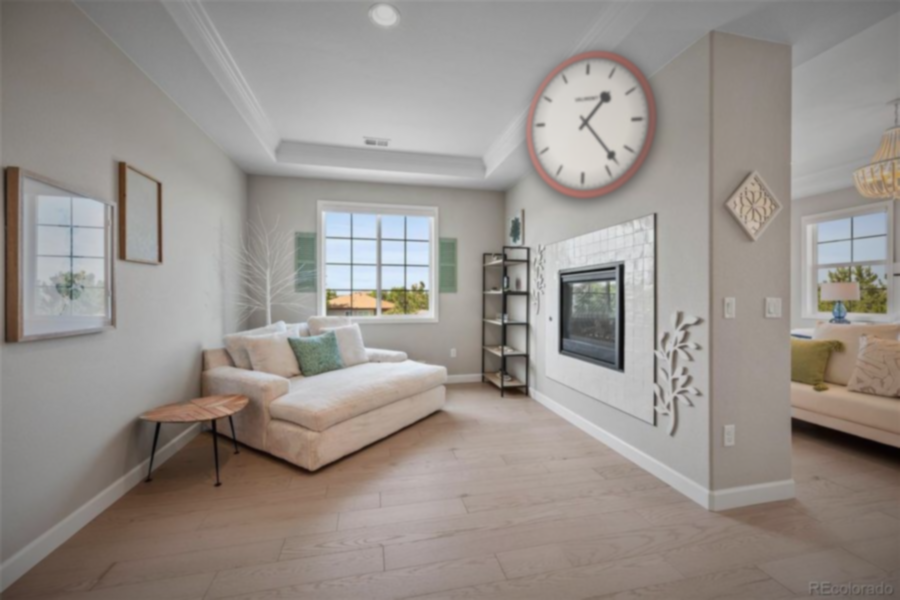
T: 1 h 23 min
